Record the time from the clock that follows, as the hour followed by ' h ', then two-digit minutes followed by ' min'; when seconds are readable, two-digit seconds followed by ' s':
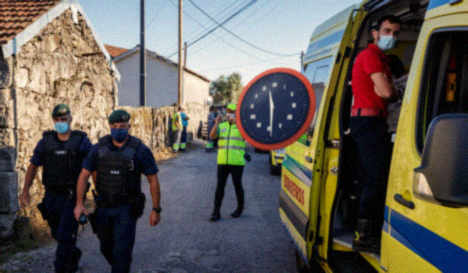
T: 11 h 29 min
